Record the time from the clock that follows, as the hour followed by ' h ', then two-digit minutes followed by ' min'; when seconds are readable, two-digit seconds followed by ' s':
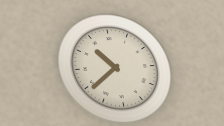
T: 10 h 39 min
